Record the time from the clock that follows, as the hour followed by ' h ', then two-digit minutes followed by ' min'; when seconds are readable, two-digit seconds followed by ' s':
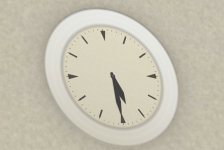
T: 5 h 30 min
